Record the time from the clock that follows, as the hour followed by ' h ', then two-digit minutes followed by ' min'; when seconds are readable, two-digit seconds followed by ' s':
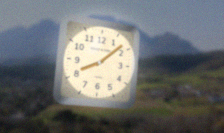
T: 8 h 08 min
